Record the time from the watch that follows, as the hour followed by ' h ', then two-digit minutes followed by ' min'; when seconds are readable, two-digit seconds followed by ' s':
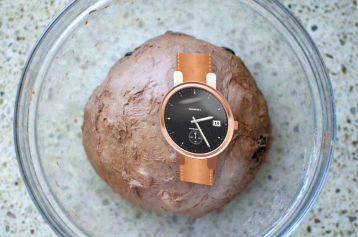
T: 2 h 25 min
